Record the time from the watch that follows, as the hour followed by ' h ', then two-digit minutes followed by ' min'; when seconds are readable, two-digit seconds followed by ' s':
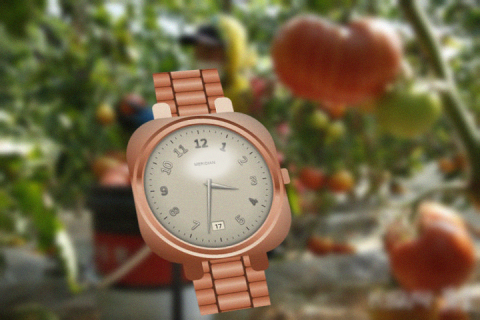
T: 3 h 32 min
